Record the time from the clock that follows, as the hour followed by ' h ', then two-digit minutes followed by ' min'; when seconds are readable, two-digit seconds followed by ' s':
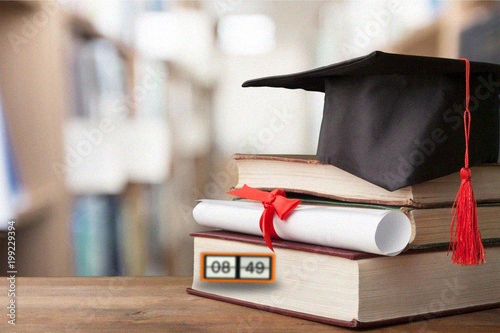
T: 8 h 49 min
